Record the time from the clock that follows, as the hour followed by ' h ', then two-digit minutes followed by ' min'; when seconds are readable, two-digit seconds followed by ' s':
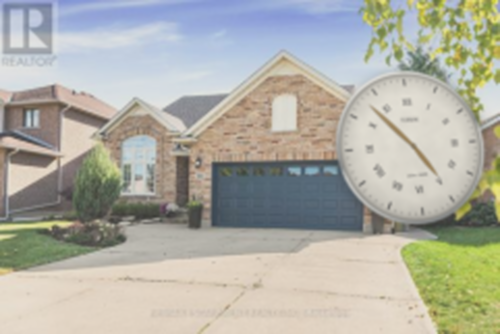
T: 4 h 53 min
